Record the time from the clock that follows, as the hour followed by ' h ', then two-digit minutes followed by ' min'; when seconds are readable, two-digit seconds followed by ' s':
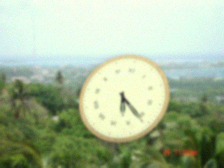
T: 5 h 21 min
